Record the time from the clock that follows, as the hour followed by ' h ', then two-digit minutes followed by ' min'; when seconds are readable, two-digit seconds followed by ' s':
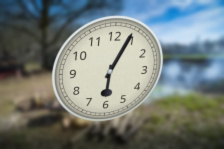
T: 6 h 04 min
